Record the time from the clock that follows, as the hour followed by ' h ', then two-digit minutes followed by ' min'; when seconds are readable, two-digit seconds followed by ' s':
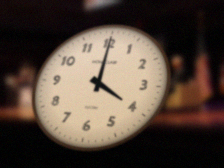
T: 4 h 00 min
